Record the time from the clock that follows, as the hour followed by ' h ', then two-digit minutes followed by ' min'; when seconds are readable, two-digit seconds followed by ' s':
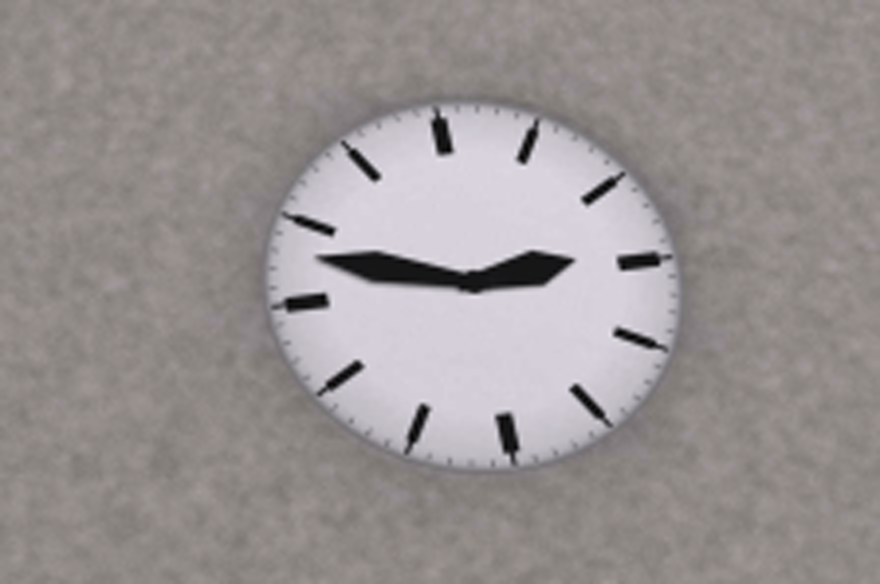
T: 2 h 48 min
